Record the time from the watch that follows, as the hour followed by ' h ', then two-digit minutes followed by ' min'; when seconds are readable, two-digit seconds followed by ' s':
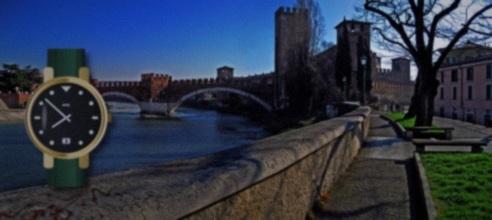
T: 7 h 52 min
